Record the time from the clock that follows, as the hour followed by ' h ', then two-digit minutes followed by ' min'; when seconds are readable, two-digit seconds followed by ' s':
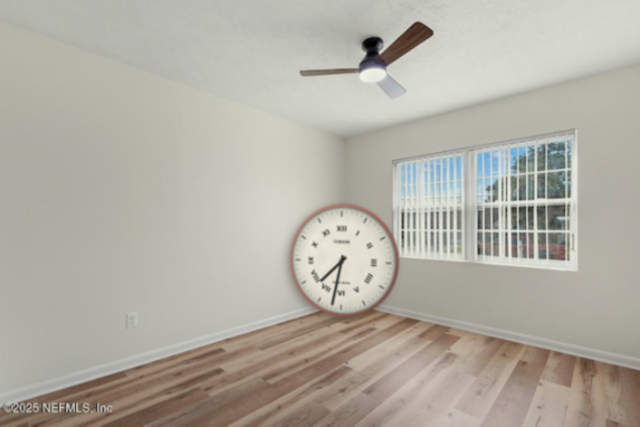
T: 7 h 32 min
